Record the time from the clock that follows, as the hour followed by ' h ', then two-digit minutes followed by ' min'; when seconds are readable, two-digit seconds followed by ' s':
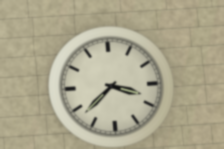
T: 3 h 38 min
